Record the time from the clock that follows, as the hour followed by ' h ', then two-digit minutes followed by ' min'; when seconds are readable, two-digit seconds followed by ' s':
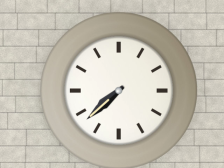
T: 7 h 38 min
